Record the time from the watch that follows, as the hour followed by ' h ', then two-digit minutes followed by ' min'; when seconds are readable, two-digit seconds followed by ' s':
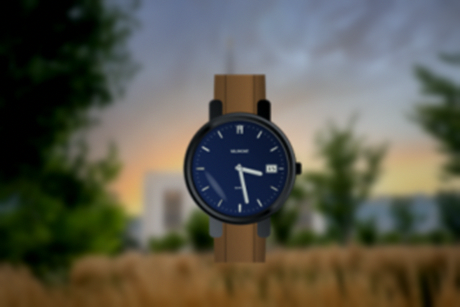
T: 3 h 28 min
